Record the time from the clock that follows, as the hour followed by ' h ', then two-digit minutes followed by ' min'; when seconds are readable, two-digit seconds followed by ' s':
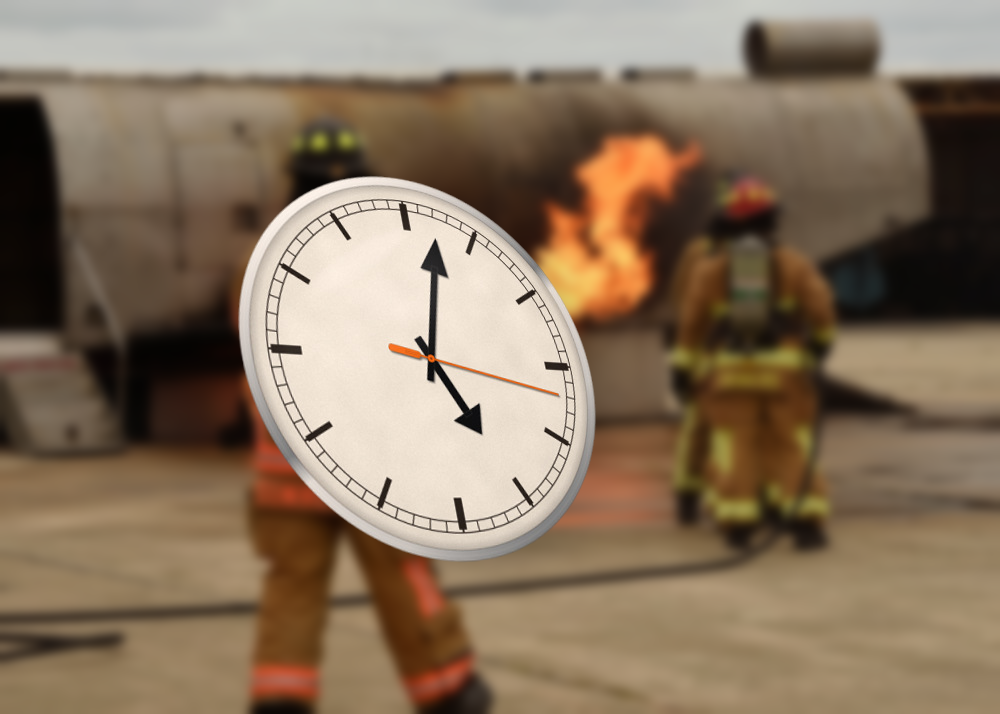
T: 5 h 02 min 17 s
